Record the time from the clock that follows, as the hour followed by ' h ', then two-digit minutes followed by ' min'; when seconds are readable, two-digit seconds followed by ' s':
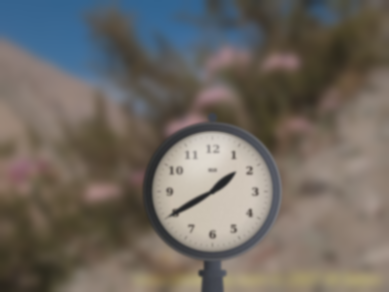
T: 1 h 40 min
